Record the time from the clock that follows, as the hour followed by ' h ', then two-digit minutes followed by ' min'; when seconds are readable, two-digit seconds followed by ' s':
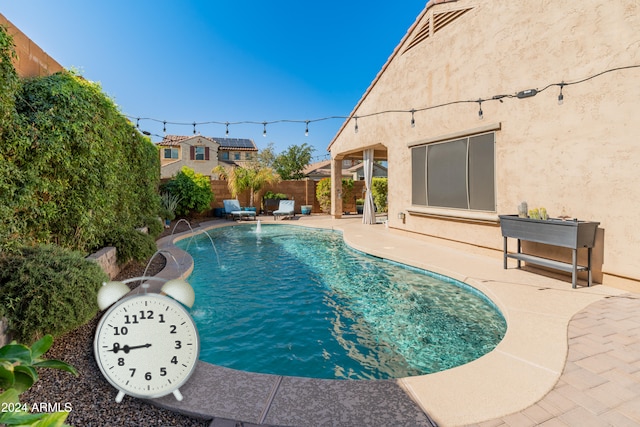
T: 8 h 44 min
